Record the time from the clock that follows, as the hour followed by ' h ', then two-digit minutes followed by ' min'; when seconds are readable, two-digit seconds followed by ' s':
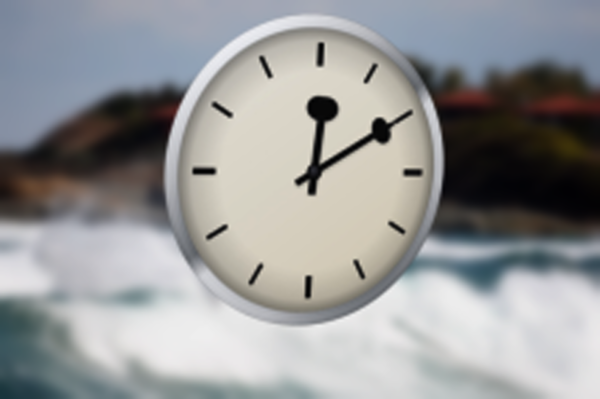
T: 12 h 10 min
